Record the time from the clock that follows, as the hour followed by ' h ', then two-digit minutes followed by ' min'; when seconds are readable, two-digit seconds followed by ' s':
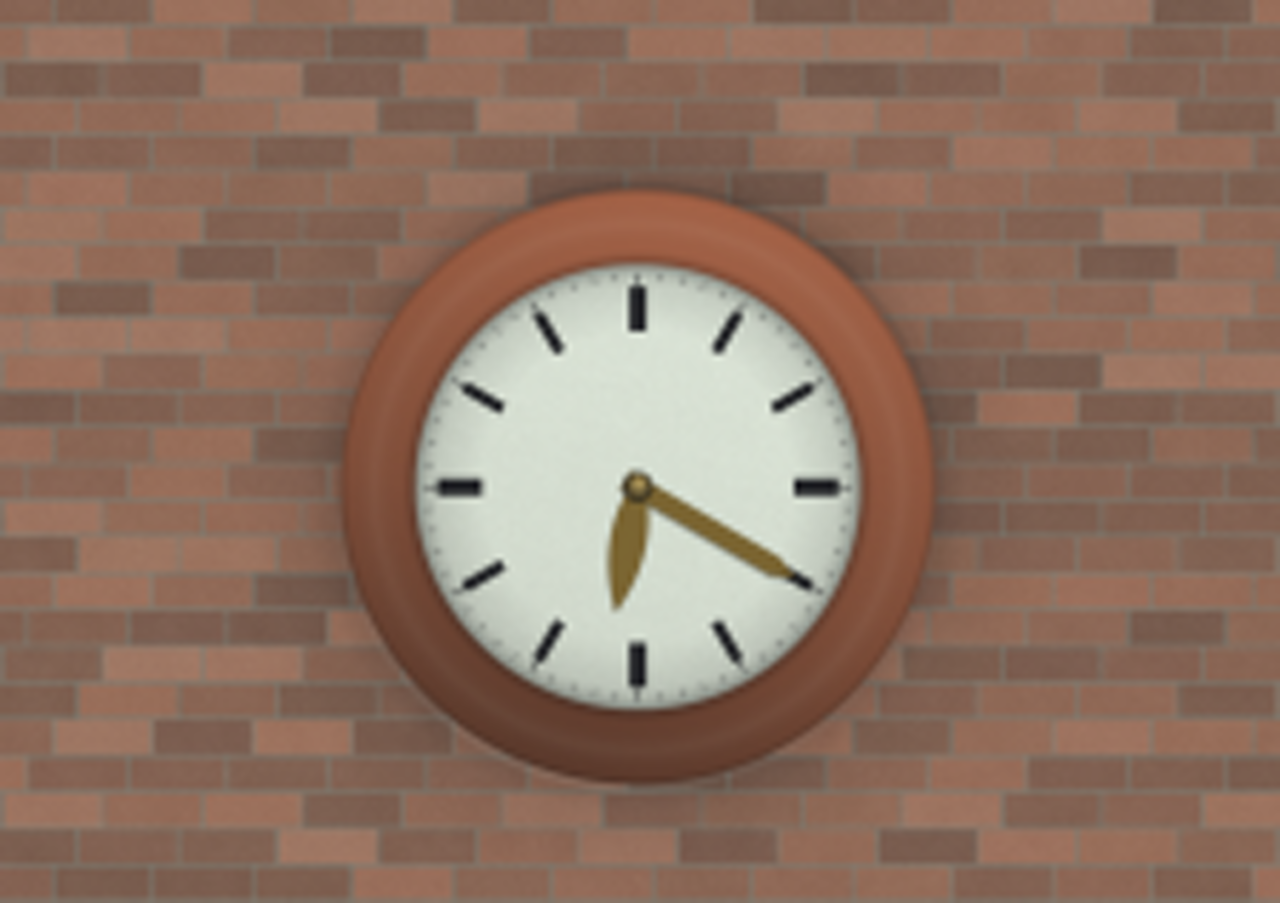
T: 6 h 20 min
